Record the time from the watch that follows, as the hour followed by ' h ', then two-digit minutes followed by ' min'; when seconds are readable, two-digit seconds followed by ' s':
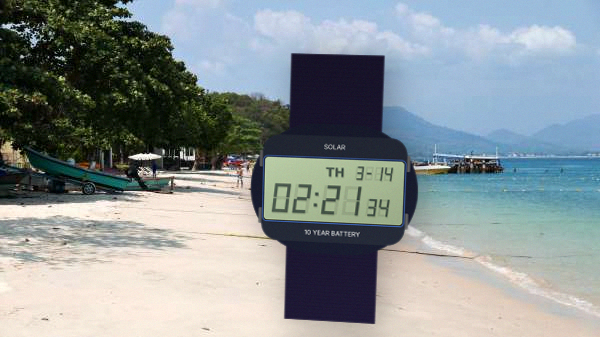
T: 2 h 21 min 34 s
